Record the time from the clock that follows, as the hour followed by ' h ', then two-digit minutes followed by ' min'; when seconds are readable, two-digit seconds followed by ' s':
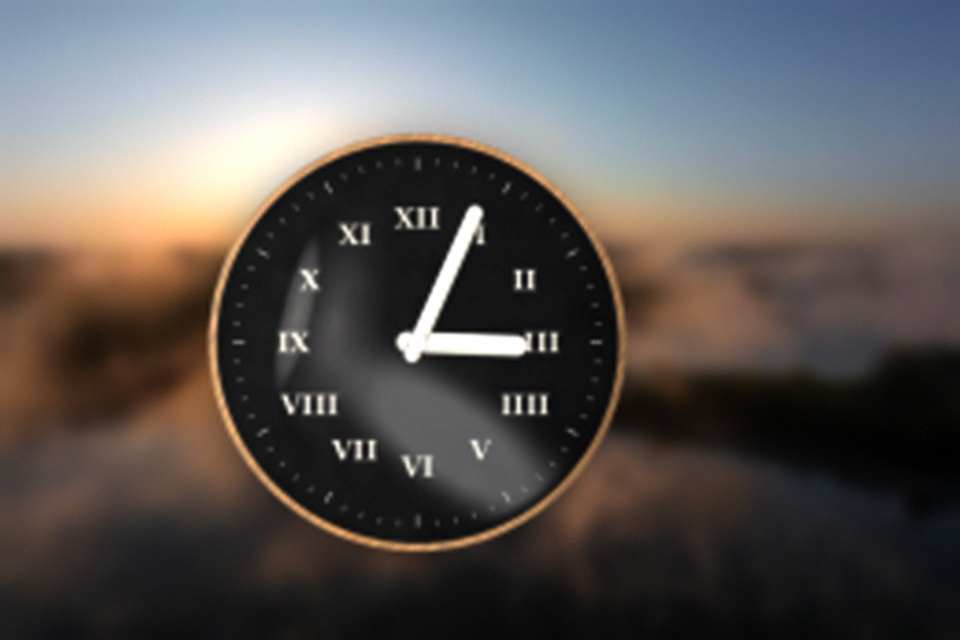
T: 3 h 04 min
